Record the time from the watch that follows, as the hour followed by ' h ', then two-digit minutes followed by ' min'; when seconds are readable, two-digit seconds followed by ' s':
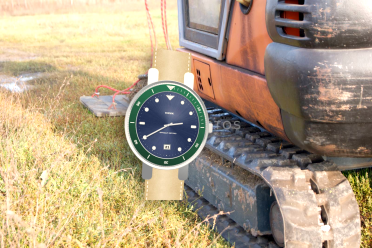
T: 2 h 40 min
